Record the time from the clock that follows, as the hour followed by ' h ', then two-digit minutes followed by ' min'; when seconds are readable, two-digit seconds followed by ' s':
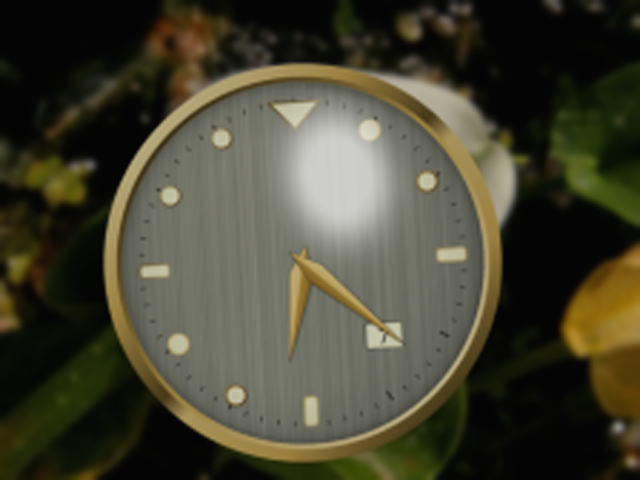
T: 6 h 22 min
